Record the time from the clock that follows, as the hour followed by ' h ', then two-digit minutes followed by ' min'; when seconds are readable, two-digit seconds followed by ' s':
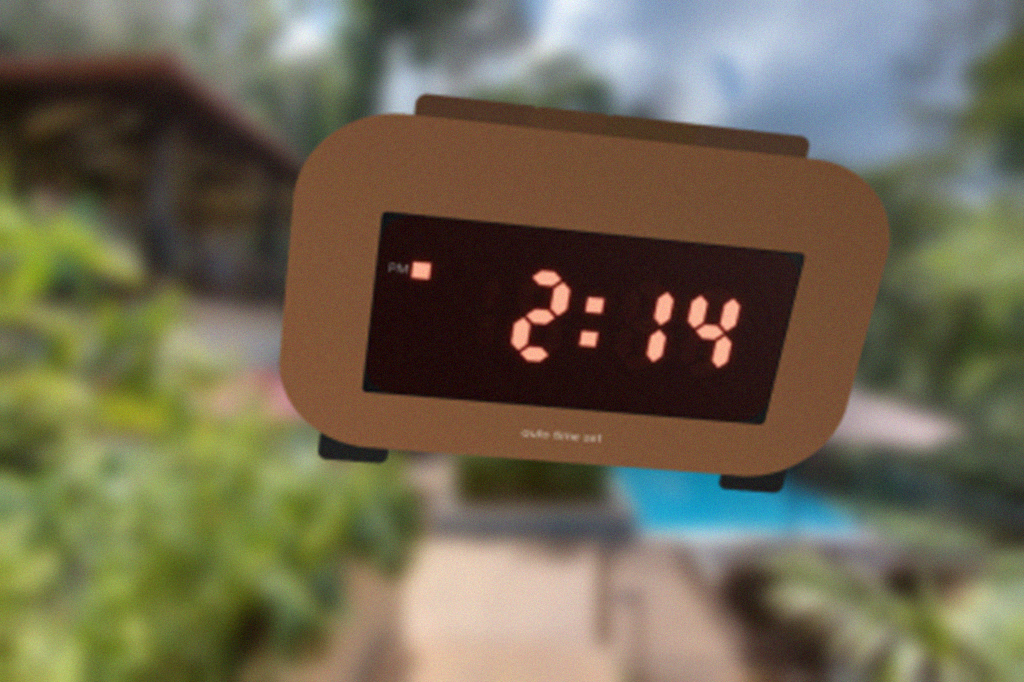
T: 2 h 14 min
